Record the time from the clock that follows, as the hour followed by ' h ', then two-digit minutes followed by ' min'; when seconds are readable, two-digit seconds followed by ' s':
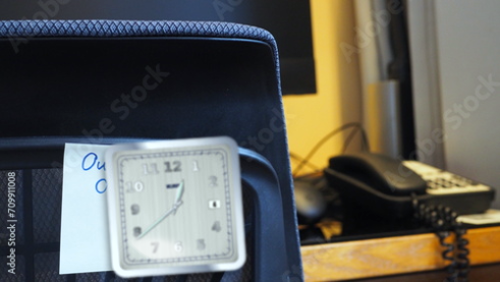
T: 12 h 39 min
